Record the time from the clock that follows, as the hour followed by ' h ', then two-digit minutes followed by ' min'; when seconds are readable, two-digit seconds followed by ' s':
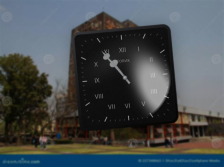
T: 10 h 54 min
